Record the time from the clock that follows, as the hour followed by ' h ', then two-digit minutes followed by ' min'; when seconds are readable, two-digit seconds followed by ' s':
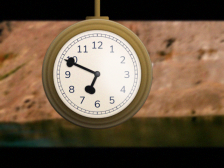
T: 6 h 49 min
